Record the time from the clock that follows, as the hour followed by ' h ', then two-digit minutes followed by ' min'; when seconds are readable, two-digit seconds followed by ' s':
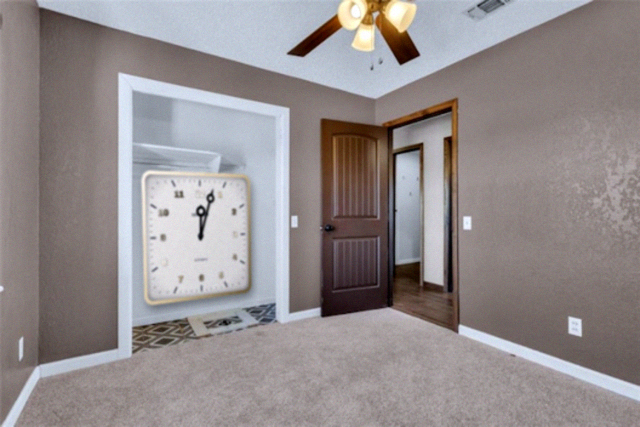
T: 12 h 03 min
